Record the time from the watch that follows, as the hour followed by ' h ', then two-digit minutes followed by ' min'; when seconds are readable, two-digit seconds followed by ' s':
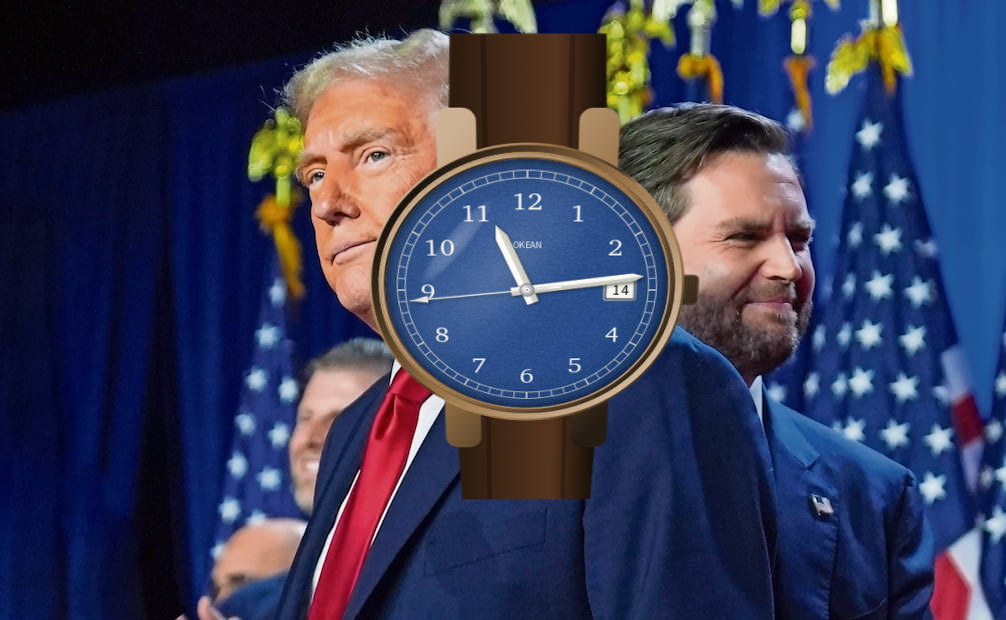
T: 11 h 13 min 44 s
